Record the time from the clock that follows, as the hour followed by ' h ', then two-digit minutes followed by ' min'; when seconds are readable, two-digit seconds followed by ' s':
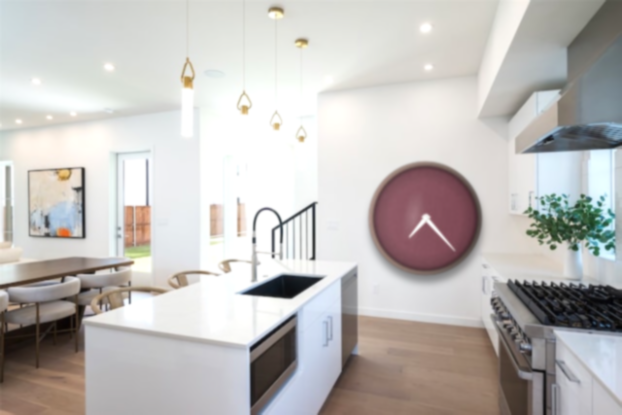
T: 7 h 23 min
